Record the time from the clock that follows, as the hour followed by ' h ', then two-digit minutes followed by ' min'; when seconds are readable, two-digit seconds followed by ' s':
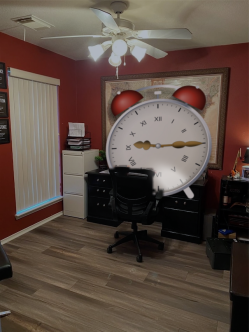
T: 9 h 15 min
